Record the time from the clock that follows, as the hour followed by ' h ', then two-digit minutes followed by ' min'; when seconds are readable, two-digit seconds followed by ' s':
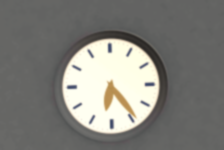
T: 6 h 24 min
